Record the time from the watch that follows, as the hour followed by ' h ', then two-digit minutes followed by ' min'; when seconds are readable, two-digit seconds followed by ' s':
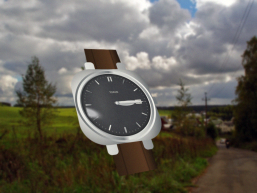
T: 3 h 15 min
